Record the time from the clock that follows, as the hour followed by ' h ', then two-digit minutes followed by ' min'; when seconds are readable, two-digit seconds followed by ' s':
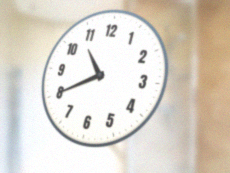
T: 10 h 40 min
